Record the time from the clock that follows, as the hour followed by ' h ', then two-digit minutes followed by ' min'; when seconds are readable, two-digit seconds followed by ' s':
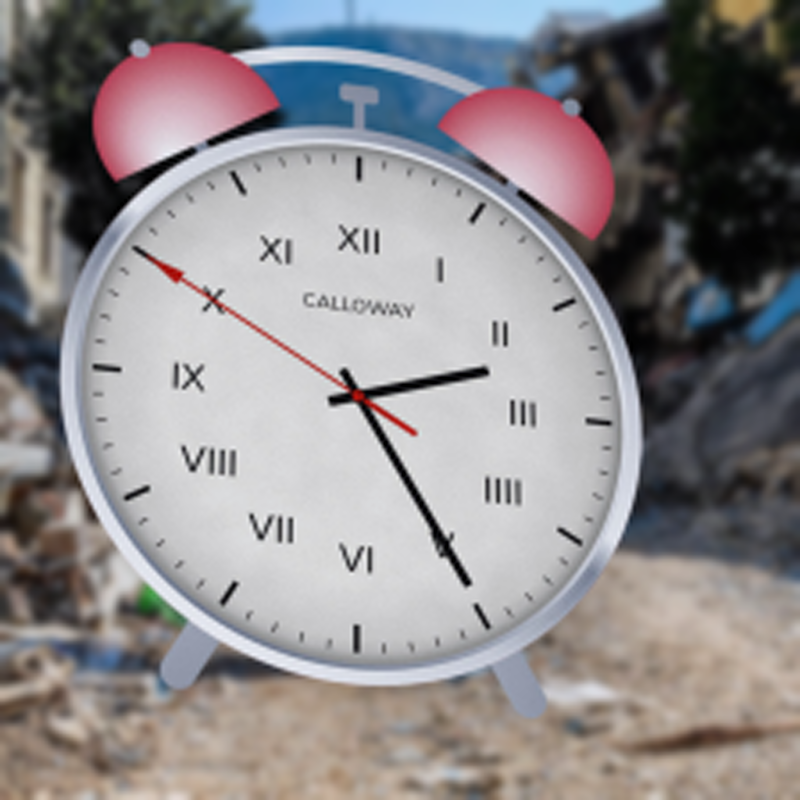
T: 2 h 24 min 50 s
